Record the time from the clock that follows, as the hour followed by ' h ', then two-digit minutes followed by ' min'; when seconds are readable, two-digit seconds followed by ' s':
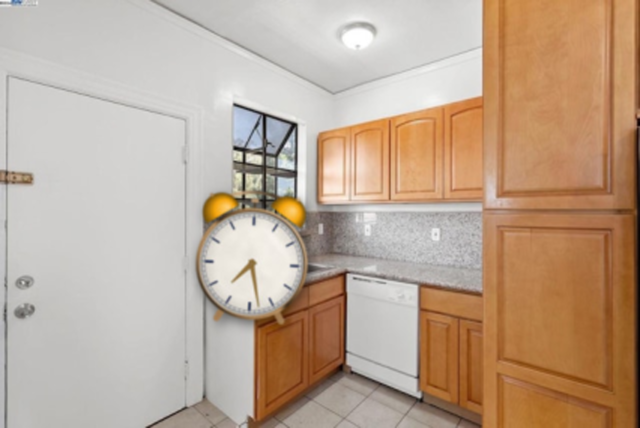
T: 7 h 28 min
